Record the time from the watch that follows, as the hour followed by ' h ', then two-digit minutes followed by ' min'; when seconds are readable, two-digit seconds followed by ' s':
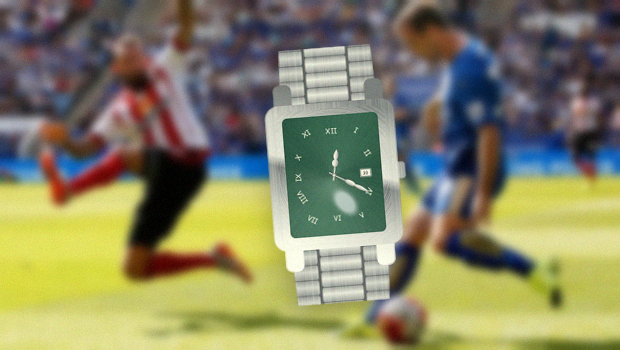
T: 12 h 20 min
